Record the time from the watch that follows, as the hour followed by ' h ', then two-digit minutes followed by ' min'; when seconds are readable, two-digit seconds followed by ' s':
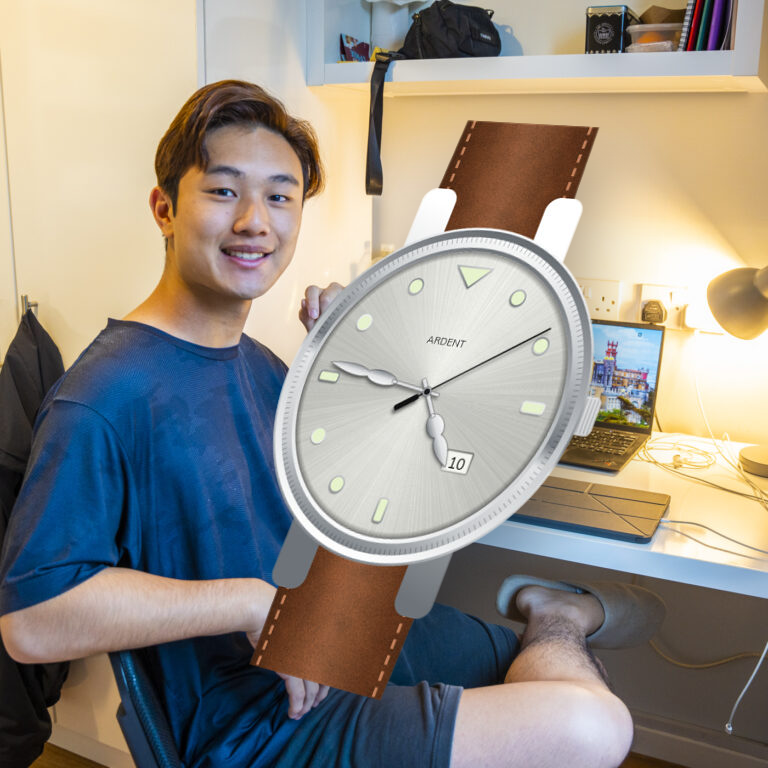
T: 4 h 46 min 09 s
